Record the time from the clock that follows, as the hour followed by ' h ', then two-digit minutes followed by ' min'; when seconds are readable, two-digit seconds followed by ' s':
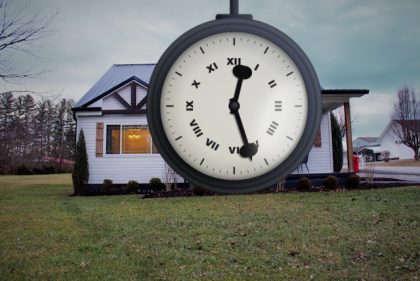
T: 12 h 27 min
